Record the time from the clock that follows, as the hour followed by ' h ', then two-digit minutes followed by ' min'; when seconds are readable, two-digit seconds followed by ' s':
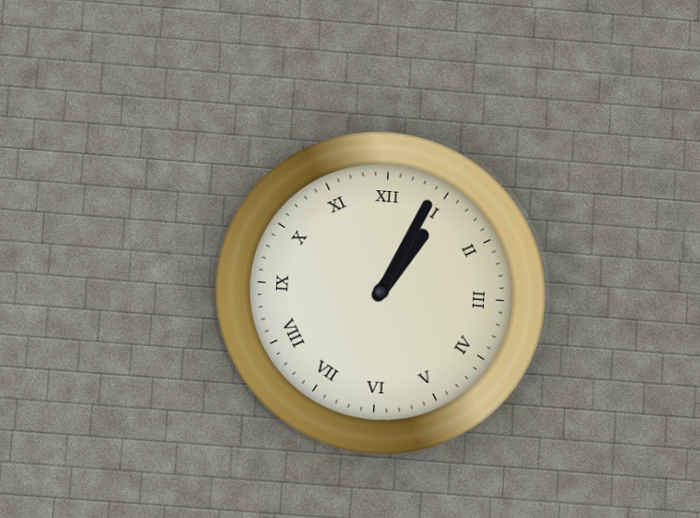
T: 1 h 04 min
